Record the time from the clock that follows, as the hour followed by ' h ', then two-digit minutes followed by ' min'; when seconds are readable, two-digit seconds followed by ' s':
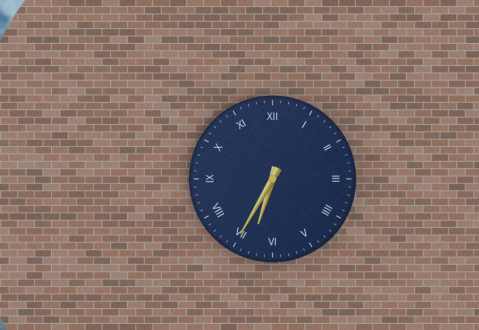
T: 6 h 35 min
